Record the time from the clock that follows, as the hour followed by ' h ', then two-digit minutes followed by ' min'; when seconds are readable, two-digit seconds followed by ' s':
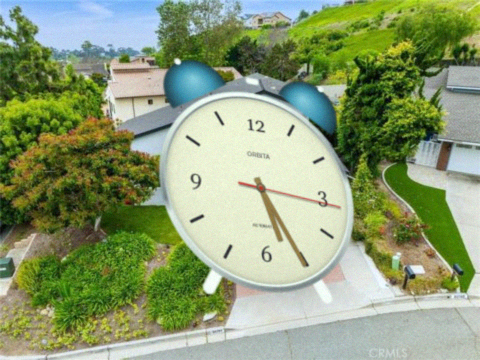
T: 5 h 25 min 16 s
